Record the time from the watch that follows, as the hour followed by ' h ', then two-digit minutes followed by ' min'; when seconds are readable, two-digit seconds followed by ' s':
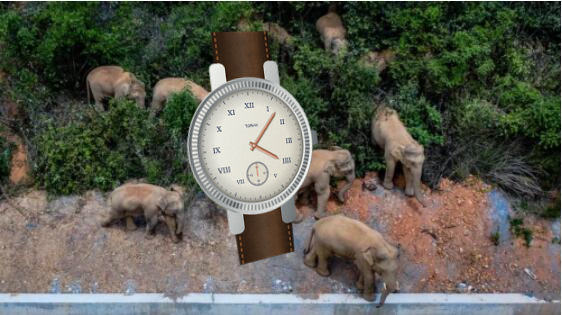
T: 4 h 07 min
